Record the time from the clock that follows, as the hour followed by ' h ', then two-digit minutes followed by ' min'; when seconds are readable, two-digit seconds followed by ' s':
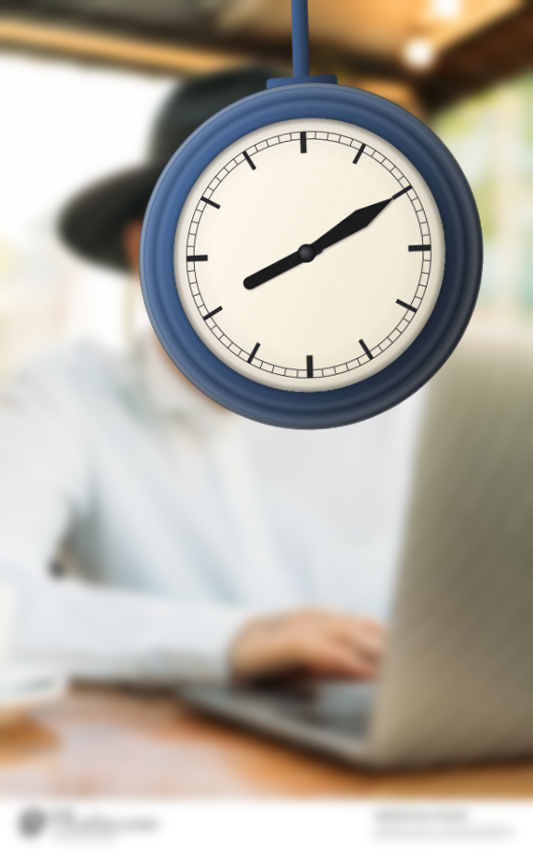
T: 8 h 10 min
